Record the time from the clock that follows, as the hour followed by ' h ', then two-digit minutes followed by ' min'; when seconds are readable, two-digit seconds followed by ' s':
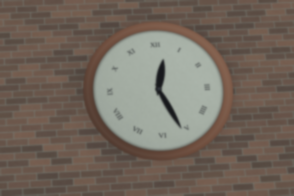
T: 12 h 26 min
